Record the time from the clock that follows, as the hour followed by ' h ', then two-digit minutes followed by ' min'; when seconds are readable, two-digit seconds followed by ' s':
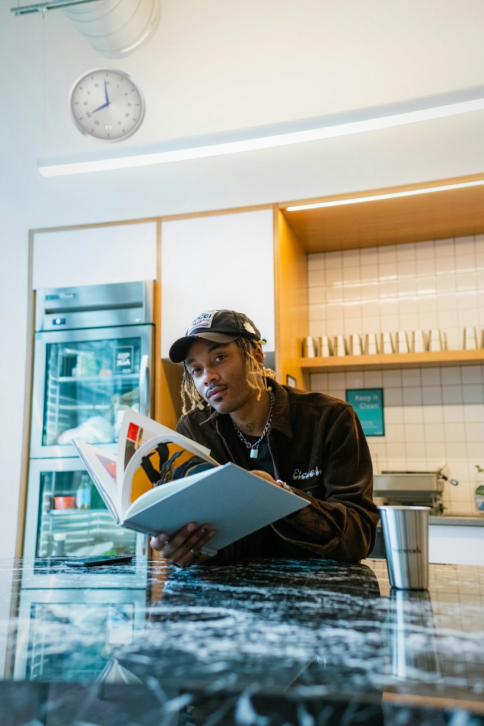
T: 7 h 59 min
